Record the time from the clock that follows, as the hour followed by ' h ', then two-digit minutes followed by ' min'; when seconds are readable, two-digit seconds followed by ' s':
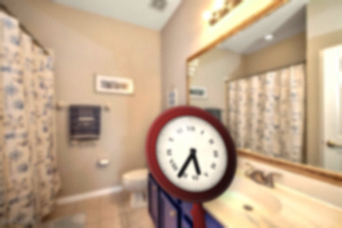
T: 5 h 36 min
